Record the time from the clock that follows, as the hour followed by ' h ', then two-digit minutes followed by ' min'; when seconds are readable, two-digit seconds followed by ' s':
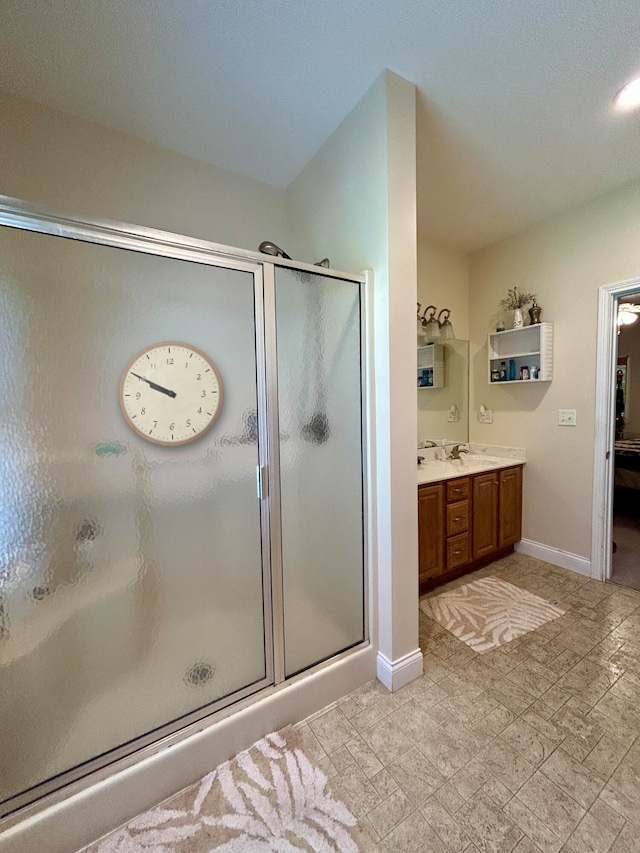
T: 9 h 50 min
